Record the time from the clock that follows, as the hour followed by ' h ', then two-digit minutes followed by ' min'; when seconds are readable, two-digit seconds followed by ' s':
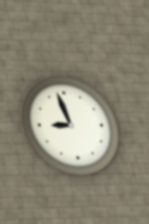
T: 8 h 58 min
